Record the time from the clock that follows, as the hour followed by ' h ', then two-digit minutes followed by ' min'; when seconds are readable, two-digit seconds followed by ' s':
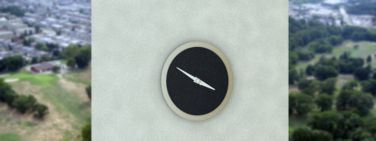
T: 3 h 50 min
